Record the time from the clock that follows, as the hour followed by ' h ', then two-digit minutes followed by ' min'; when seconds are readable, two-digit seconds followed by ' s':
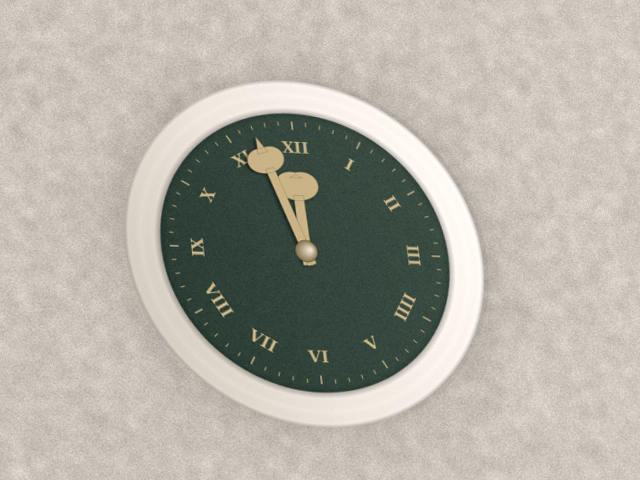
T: 11 h 57 min
